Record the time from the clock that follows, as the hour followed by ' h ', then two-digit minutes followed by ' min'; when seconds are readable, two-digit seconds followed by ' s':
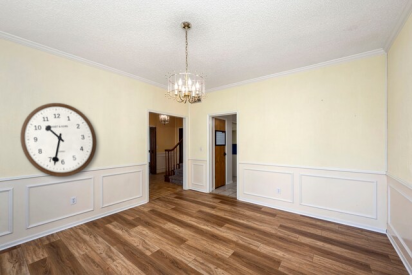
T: 10 h 33 min
